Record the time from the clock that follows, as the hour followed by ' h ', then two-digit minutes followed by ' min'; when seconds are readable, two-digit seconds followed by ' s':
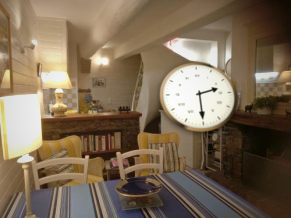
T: 2 h 30 min
